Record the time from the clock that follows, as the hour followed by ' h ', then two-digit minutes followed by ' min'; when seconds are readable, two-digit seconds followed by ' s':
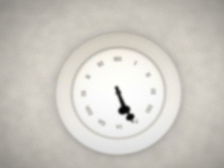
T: 5 h 26 min
